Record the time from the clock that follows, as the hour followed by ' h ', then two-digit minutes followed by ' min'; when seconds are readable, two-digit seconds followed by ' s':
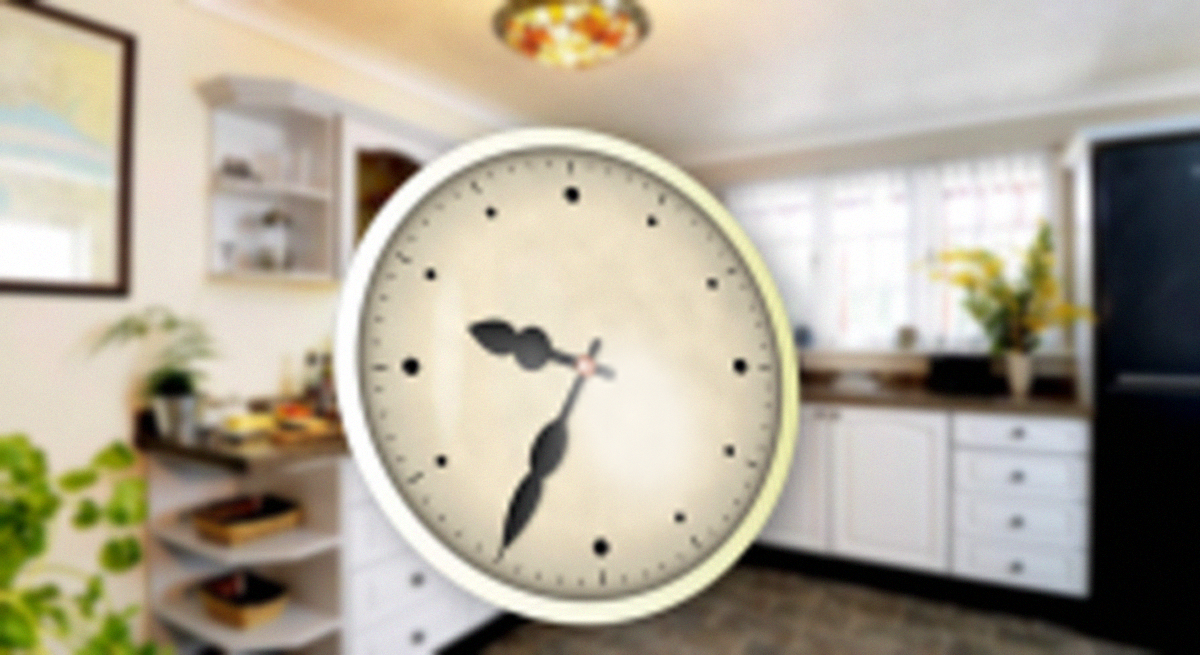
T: 9 h 35 min
